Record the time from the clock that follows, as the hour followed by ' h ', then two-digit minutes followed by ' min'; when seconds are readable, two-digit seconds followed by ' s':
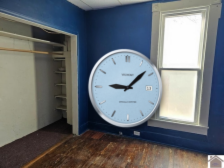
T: 9 h 08 min
